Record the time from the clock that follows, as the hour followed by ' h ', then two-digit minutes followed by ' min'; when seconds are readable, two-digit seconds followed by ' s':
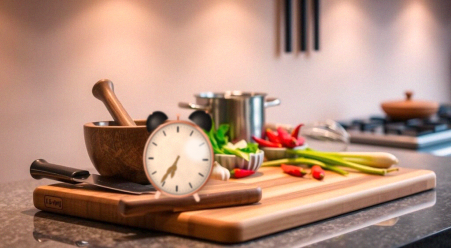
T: 6 h 36 min
